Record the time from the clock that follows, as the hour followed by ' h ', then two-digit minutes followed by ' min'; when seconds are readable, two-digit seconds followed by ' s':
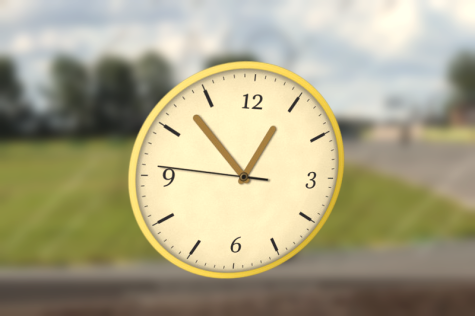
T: 12 h 52 min 46 s
